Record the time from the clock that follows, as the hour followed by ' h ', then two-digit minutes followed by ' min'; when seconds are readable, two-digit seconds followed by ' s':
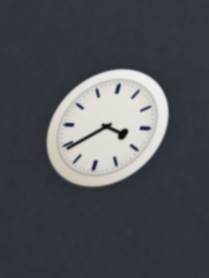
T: 3 h 39 min
